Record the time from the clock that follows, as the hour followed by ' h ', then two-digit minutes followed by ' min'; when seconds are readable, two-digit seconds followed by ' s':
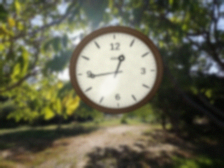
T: 12 h 44 min
